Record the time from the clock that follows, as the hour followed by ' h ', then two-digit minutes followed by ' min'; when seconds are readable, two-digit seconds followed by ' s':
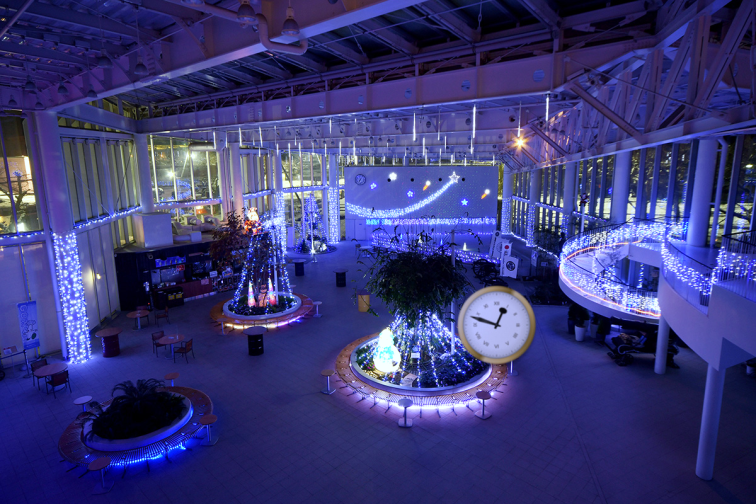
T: 12 h 48 min
